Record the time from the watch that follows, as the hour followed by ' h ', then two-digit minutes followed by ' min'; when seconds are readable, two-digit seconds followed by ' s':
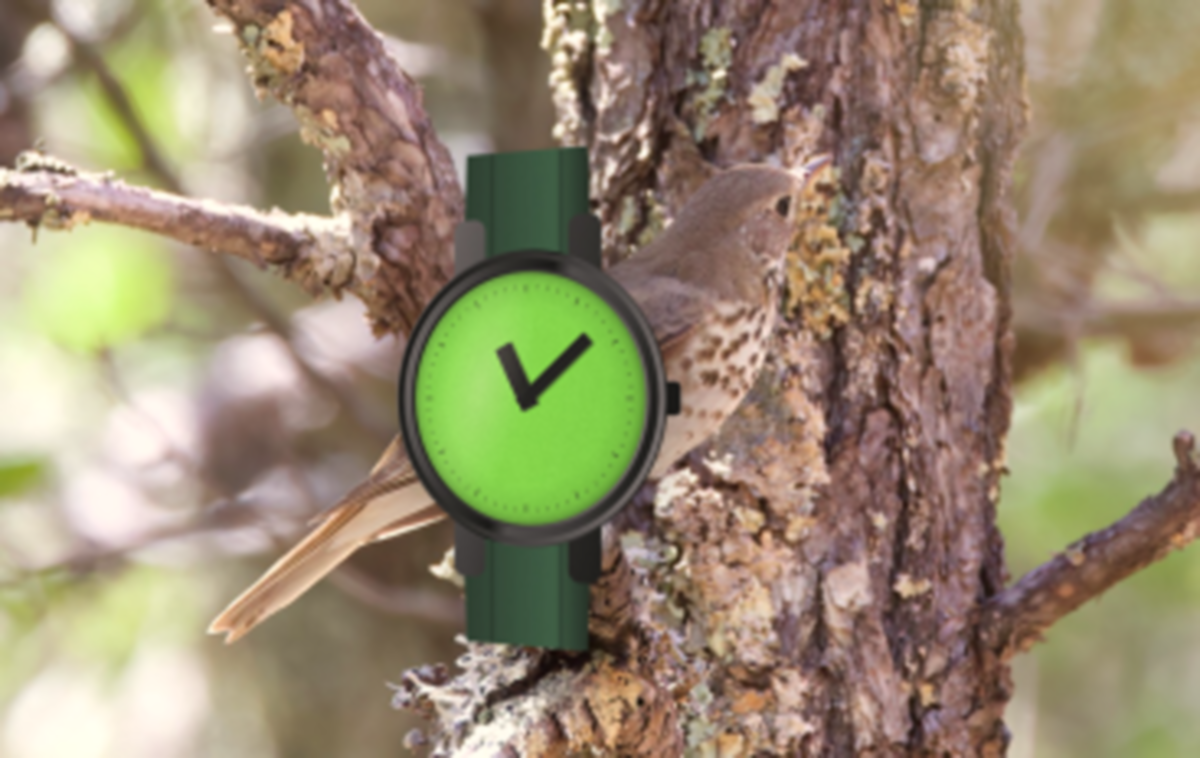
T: 11 h 08 min
